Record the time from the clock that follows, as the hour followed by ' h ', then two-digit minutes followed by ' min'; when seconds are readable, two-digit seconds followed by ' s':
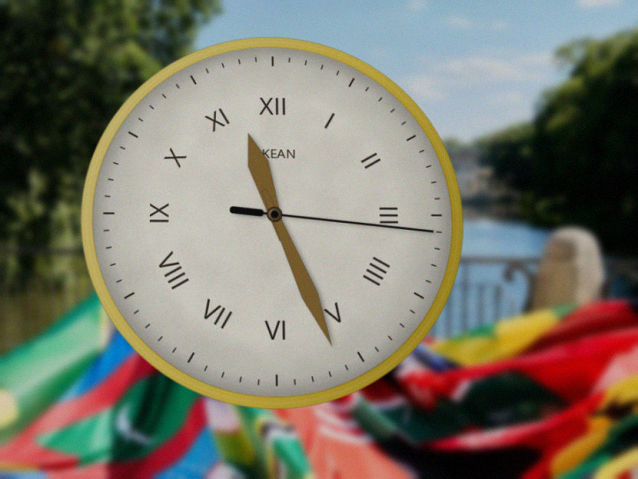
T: 11 h 26 min 16 s
